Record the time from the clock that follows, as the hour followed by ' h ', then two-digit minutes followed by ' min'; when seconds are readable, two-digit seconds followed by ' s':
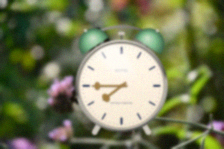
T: 7 h 45 min
